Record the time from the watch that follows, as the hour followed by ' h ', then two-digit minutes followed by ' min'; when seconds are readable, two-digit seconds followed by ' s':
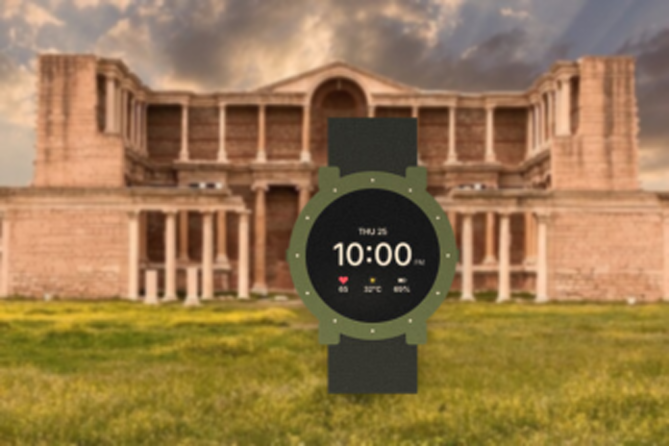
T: 10 h 00 min
